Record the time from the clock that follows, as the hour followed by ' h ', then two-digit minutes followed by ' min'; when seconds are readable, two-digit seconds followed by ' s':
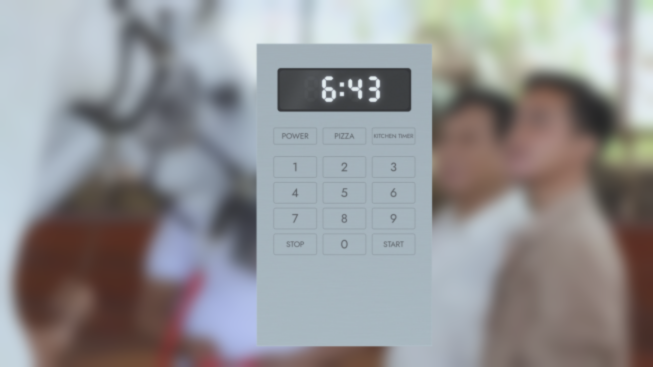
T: 6 h 43 min
